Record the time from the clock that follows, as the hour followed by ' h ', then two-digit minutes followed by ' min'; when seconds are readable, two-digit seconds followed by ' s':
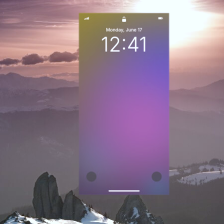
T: 12 h 41 min
